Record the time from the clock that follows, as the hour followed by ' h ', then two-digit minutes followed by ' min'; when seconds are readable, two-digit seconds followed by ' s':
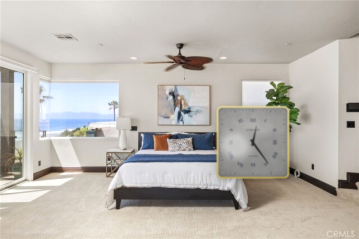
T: 12 h 24 min
